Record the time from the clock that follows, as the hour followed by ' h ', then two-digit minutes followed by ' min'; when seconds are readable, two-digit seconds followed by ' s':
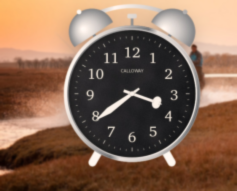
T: 3 h 39 min
